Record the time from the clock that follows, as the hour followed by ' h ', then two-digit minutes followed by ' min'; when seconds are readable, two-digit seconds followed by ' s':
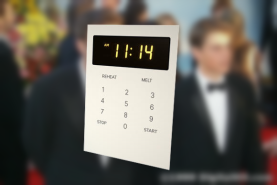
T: 11 h 14 min
